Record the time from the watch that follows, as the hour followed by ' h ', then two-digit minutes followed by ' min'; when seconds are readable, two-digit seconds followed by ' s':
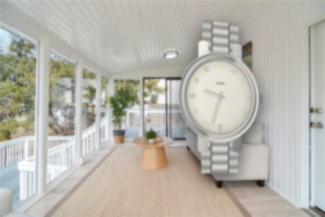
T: 9 h 33 min
